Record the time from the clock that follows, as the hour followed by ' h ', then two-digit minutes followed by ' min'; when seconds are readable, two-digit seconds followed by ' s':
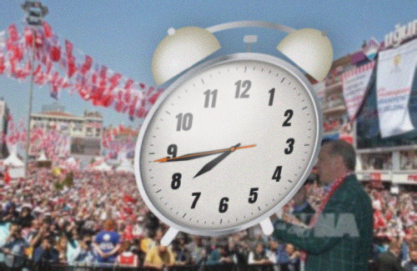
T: 7 h 43 min 44 s
